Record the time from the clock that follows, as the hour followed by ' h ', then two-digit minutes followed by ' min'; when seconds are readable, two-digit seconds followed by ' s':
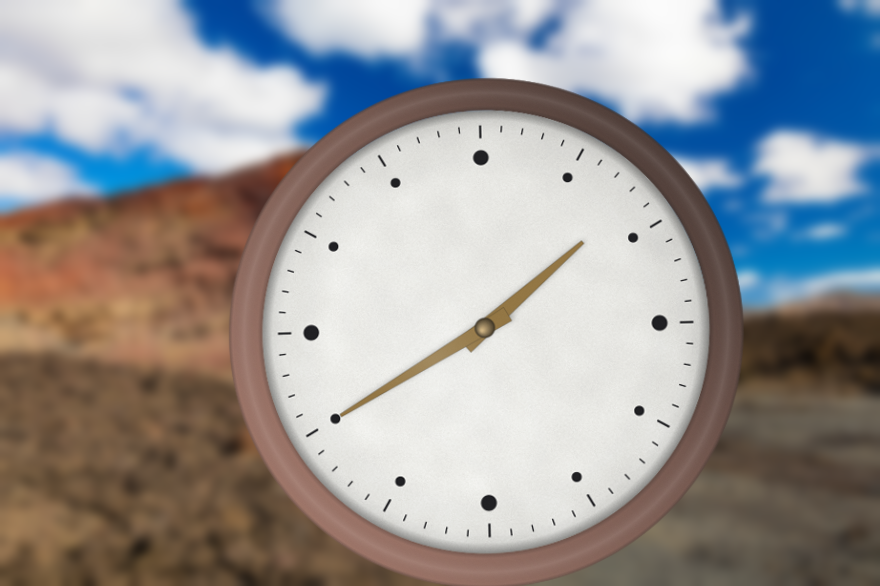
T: 1 h 40 min
